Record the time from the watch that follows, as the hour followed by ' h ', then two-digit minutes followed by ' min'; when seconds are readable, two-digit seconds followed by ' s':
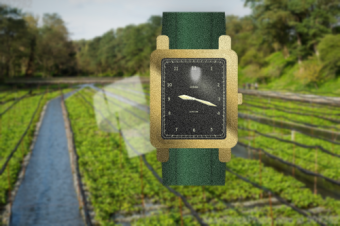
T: 9 h 18 min
